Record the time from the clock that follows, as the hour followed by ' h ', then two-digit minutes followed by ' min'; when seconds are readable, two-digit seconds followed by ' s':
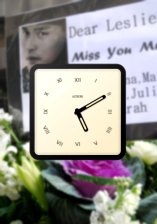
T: 5 h 10 min
